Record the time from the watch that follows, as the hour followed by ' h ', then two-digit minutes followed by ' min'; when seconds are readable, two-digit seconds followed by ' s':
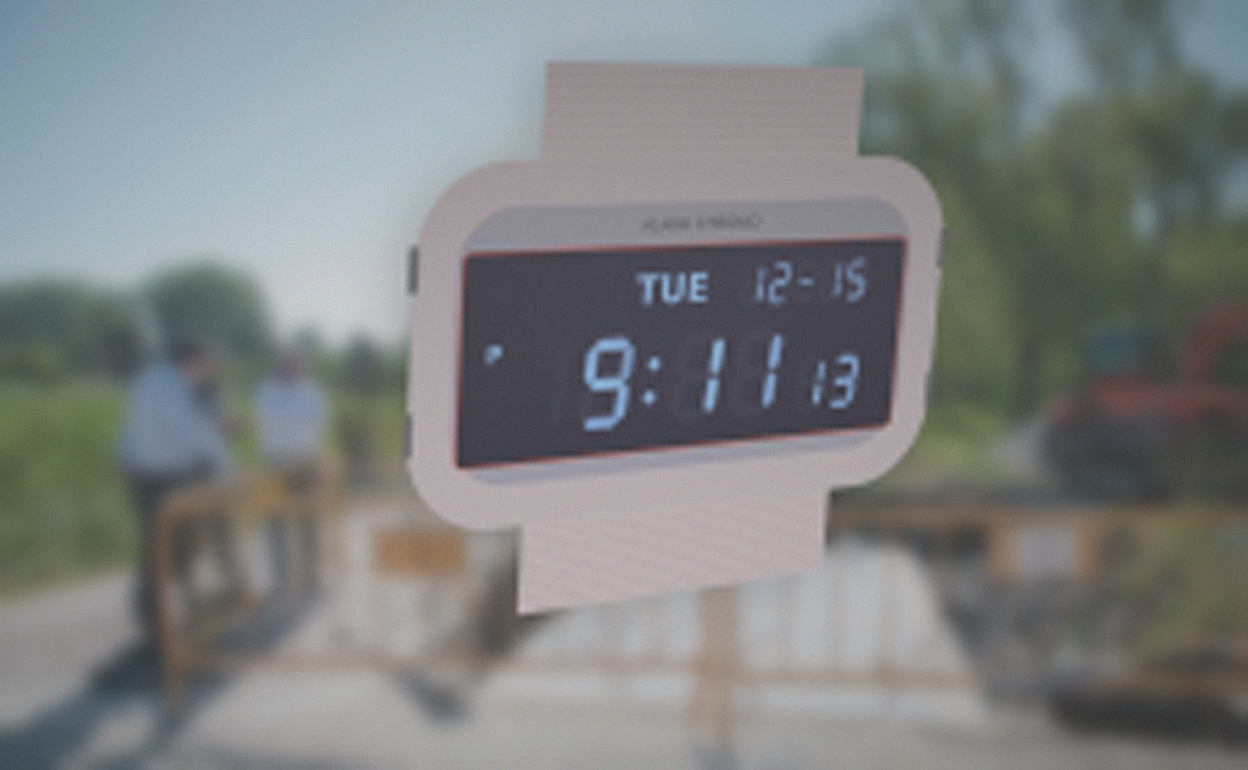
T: 9 h 11 min 13 s
